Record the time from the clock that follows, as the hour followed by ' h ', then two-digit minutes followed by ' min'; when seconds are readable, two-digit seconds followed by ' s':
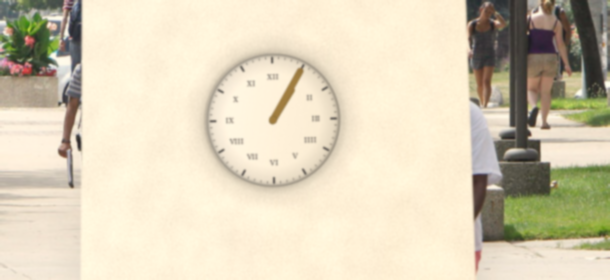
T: 1 h 05 min
